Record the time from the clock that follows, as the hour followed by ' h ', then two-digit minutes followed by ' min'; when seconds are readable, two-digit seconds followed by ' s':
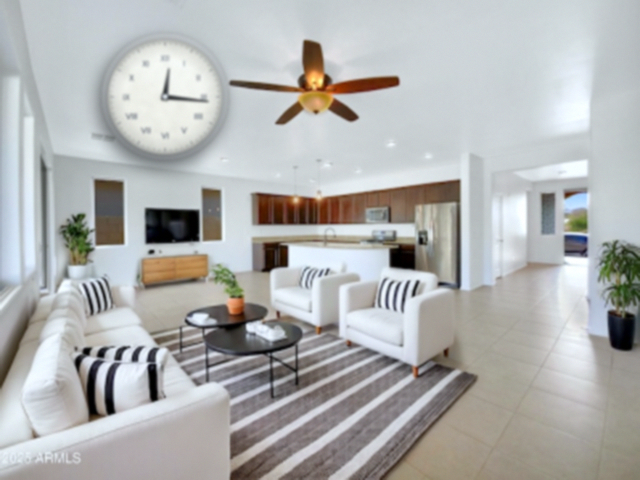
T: 12 h 16 min
